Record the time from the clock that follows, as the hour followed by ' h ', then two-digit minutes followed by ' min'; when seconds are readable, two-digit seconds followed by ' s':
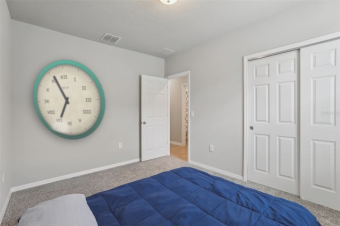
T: 6 h 56 min
